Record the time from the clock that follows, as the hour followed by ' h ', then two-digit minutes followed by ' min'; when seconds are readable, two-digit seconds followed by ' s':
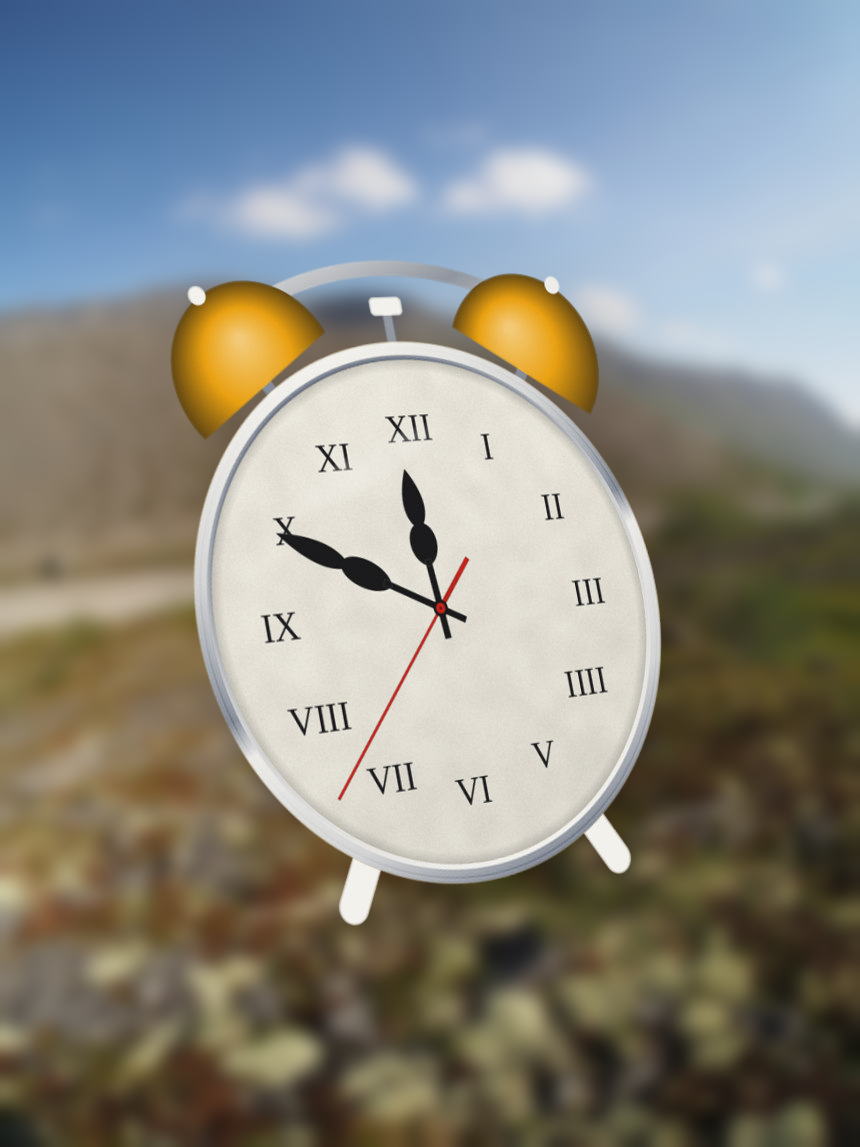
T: 11 h 49 min 37 s
